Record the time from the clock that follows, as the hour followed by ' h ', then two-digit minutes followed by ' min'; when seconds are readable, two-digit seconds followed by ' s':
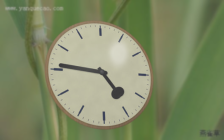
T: 4 h 46 min
